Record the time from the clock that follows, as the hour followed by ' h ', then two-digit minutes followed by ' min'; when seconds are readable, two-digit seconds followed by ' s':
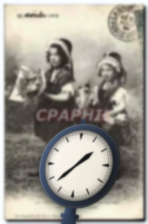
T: 1 h 38 min
